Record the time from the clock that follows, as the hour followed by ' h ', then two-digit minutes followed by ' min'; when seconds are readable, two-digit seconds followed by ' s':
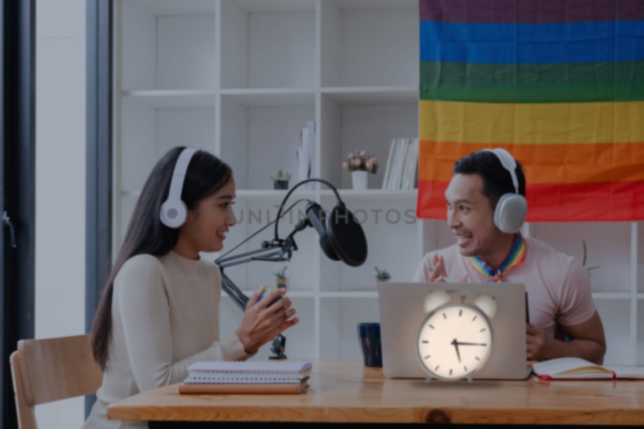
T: 5 h 15 min
